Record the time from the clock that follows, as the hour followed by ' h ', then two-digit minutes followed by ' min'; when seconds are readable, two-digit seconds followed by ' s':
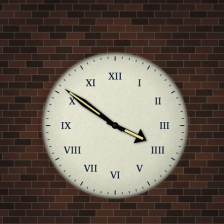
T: 3 h 51 min
